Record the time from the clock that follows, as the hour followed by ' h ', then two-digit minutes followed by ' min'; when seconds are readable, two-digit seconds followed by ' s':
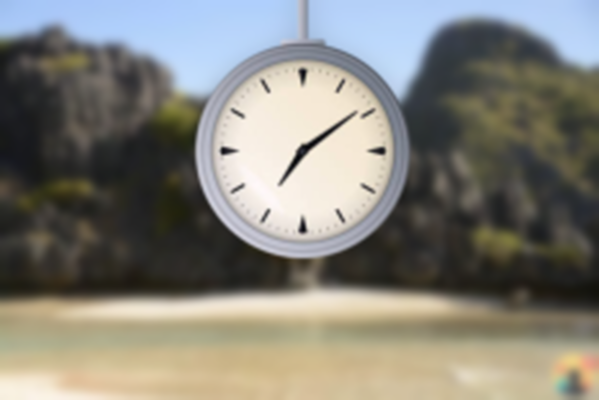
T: 7 h 09 min
